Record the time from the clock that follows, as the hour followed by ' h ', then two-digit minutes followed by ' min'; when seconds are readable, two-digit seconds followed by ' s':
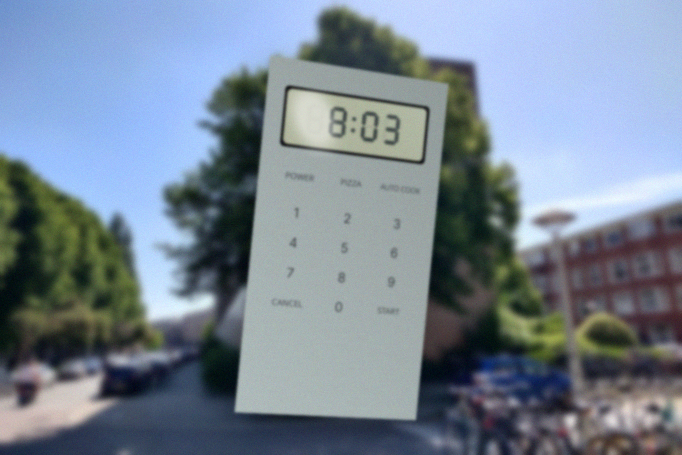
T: 8 h 03 min
